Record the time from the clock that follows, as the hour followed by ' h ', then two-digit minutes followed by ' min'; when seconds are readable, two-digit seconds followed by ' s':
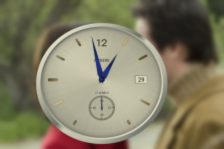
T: 12 h 58 min
